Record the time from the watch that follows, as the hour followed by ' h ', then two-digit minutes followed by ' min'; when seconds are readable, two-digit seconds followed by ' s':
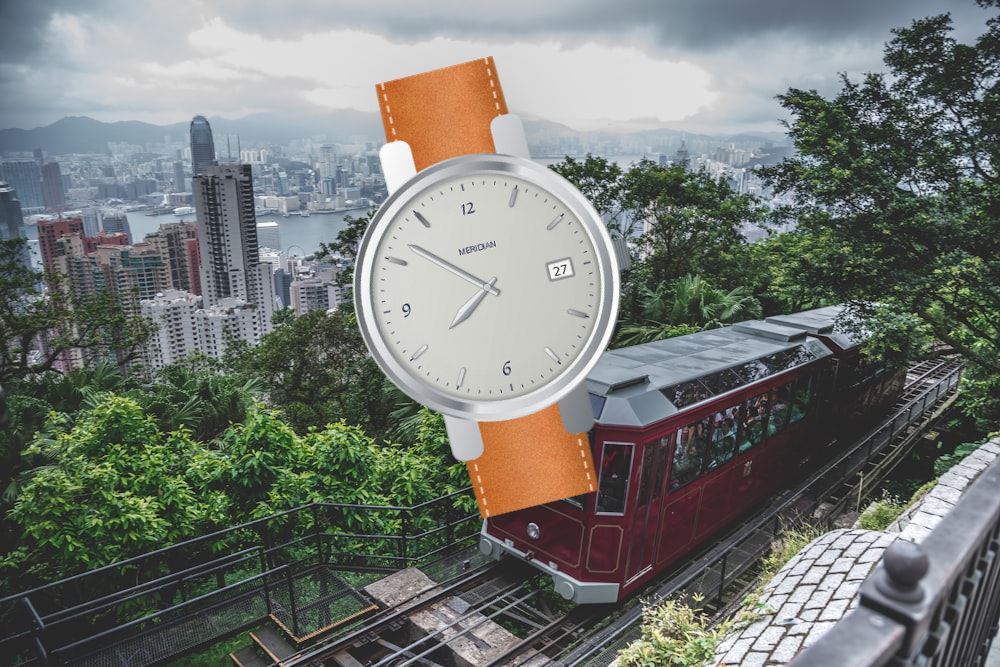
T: 7 h 52 min
